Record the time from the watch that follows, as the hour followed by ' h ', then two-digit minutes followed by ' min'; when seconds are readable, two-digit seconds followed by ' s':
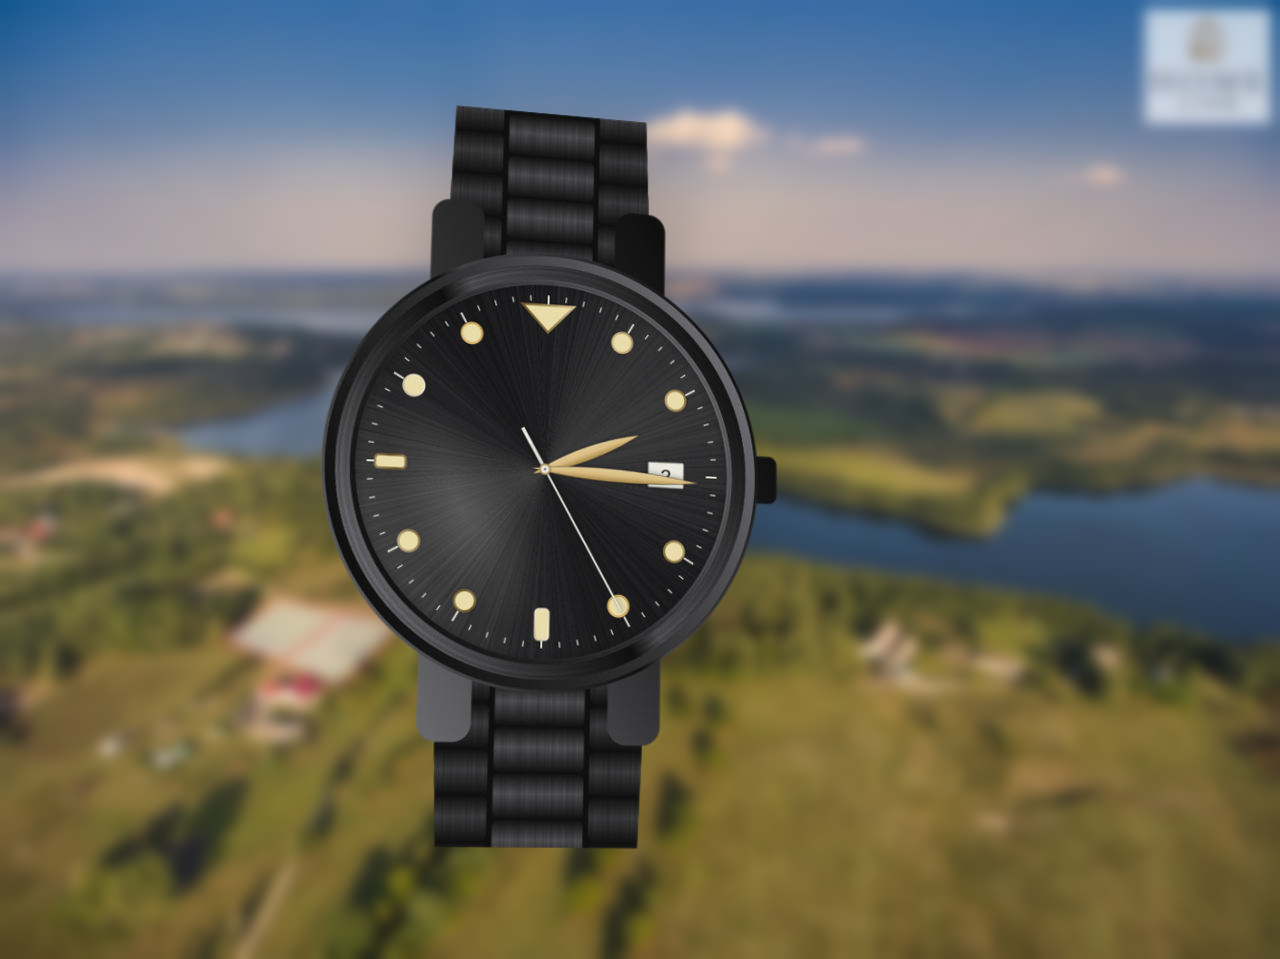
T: 2 h 15 min 25 s
